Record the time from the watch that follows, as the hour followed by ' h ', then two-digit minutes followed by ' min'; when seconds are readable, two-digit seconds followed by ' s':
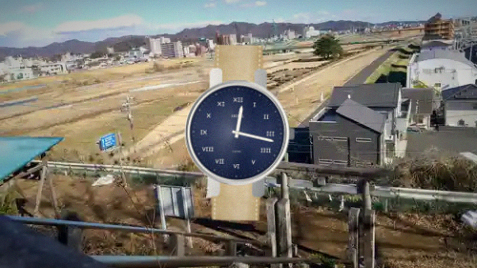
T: 12 h 17 min
